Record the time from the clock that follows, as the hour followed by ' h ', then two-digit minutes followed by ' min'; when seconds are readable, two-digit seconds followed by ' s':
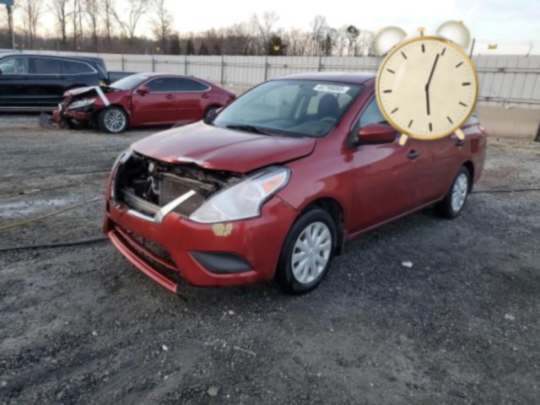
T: 6 h 04 min
